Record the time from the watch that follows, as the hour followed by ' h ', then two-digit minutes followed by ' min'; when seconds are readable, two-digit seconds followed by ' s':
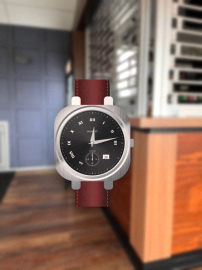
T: 12 h 13 min
